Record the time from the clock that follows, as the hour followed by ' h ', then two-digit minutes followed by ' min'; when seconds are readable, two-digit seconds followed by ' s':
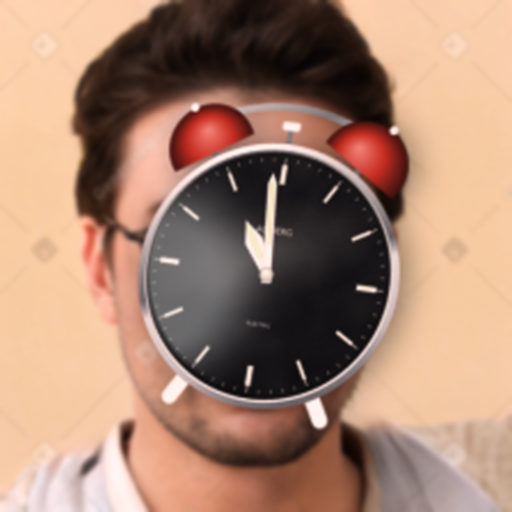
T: 10 h 59 min
